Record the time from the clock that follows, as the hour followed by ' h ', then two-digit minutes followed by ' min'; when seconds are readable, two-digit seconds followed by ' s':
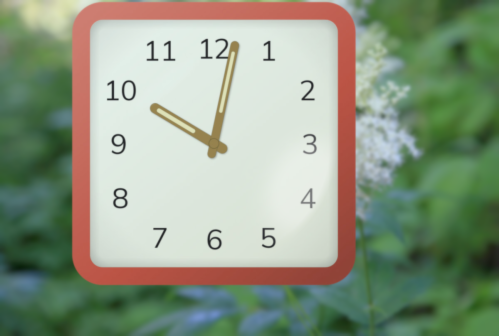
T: 10 h 02 min
